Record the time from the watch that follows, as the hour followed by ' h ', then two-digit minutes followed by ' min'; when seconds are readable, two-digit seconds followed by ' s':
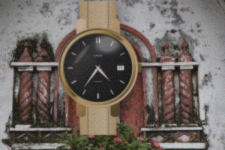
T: 4 h 36 min
